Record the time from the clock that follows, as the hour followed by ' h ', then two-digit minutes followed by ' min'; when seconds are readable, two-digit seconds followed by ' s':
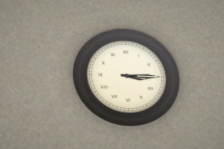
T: 3 h 15 min
